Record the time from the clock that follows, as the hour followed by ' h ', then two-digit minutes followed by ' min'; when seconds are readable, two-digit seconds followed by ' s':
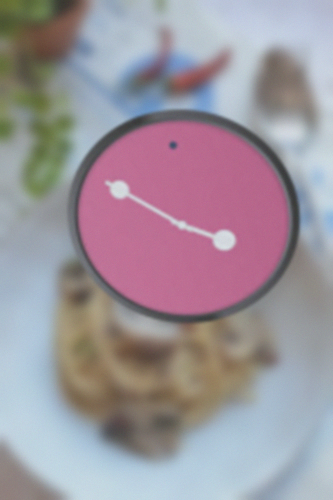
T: 3 h 51 min
